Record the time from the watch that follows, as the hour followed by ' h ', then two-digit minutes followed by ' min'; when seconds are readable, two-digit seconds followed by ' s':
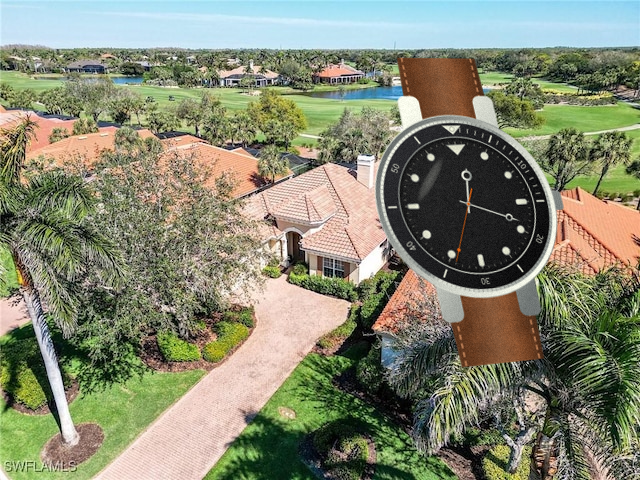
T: 12 h 18 min 34 s
